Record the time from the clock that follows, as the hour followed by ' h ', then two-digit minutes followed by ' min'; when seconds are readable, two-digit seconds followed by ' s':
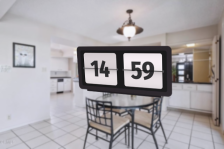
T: 14 h 59 min
